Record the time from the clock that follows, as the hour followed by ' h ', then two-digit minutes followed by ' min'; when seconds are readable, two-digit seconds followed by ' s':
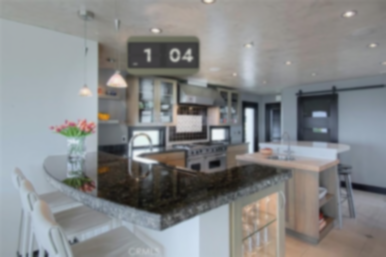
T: 1 h 04 min
